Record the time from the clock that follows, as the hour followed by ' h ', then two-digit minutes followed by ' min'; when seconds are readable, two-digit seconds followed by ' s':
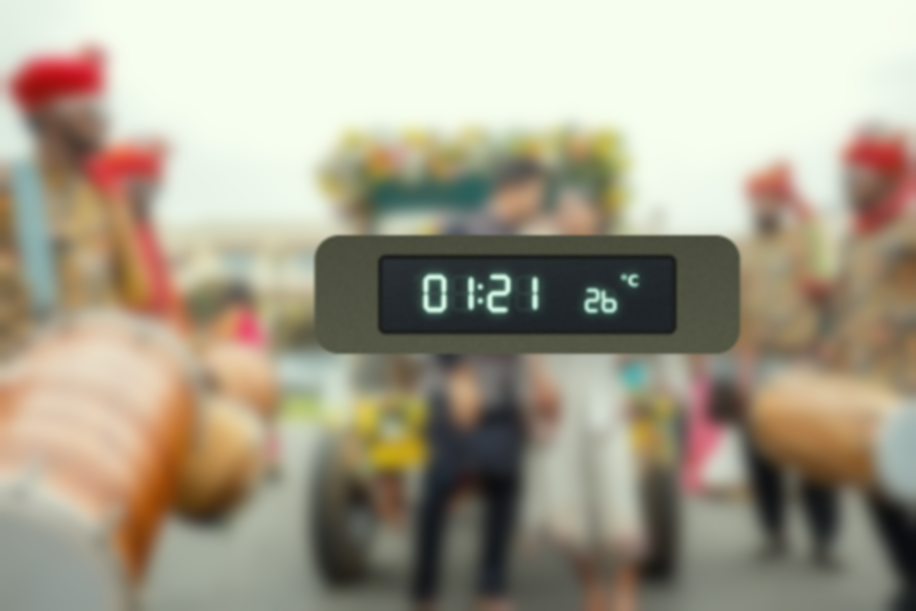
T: 1 h 21 min
